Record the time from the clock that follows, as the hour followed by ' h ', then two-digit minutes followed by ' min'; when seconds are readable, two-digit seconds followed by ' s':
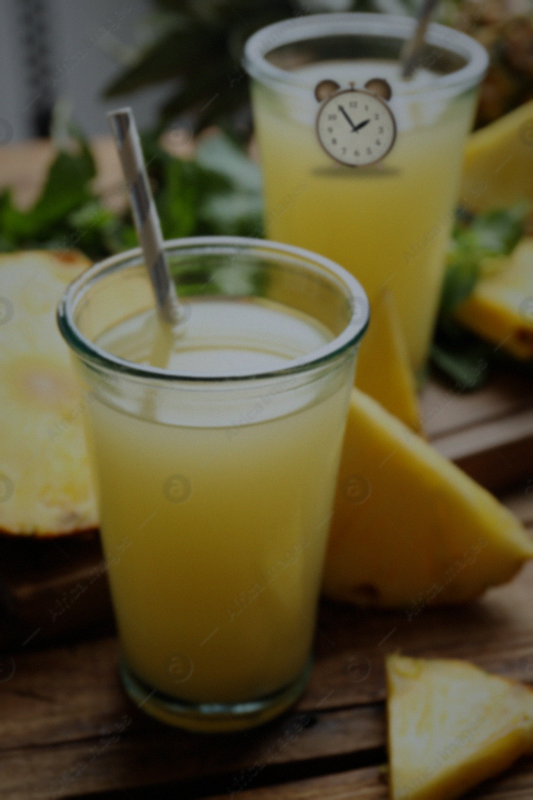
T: 1 h 55 min
